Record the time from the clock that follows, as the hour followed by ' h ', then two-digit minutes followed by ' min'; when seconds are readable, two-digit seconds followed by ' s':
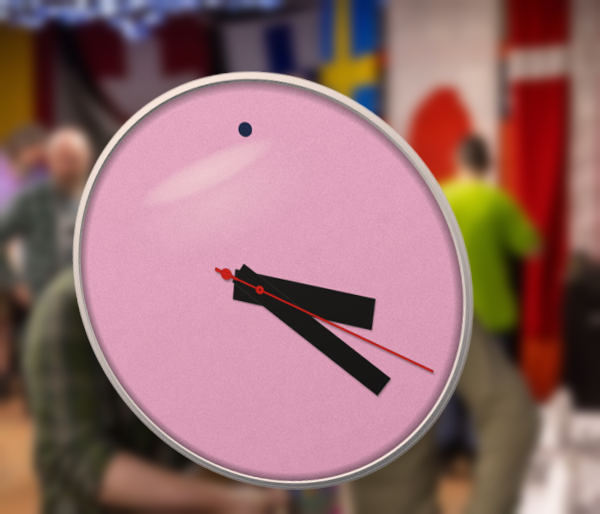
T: 3 h 21 min 19 s
